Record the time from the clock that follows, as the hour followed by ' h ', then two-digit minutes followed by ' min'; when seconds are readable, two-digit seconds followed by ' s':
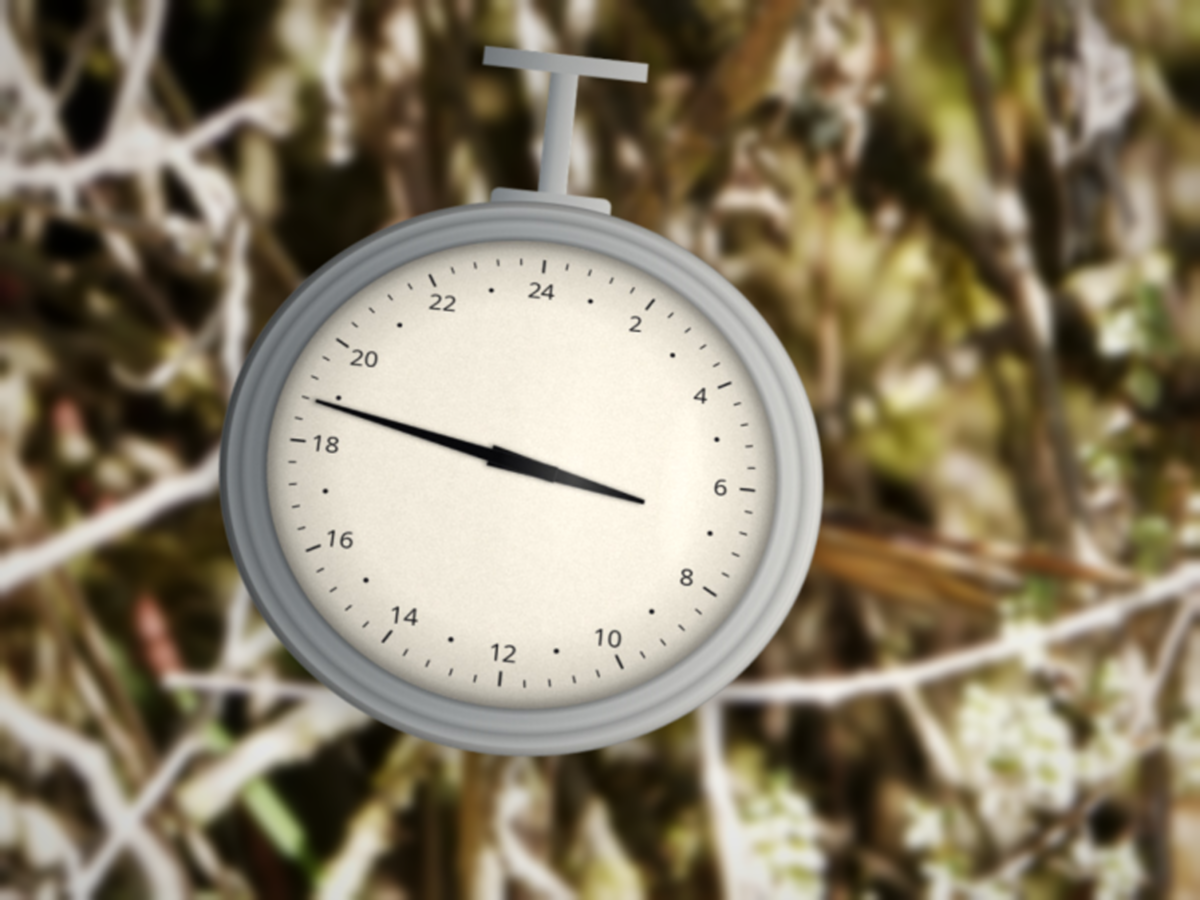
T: 6 h 47 min
